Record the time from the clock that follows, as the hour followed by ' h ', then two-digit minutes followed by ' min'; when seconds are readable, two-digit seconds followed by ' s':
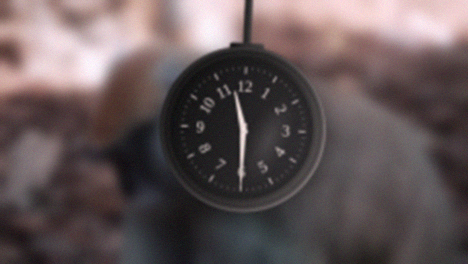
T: 11 h 30 min
